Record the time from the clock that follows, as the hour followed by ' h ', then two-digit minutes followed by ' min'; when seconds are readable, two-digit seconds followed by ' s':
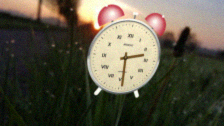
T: 2 h 29 min
